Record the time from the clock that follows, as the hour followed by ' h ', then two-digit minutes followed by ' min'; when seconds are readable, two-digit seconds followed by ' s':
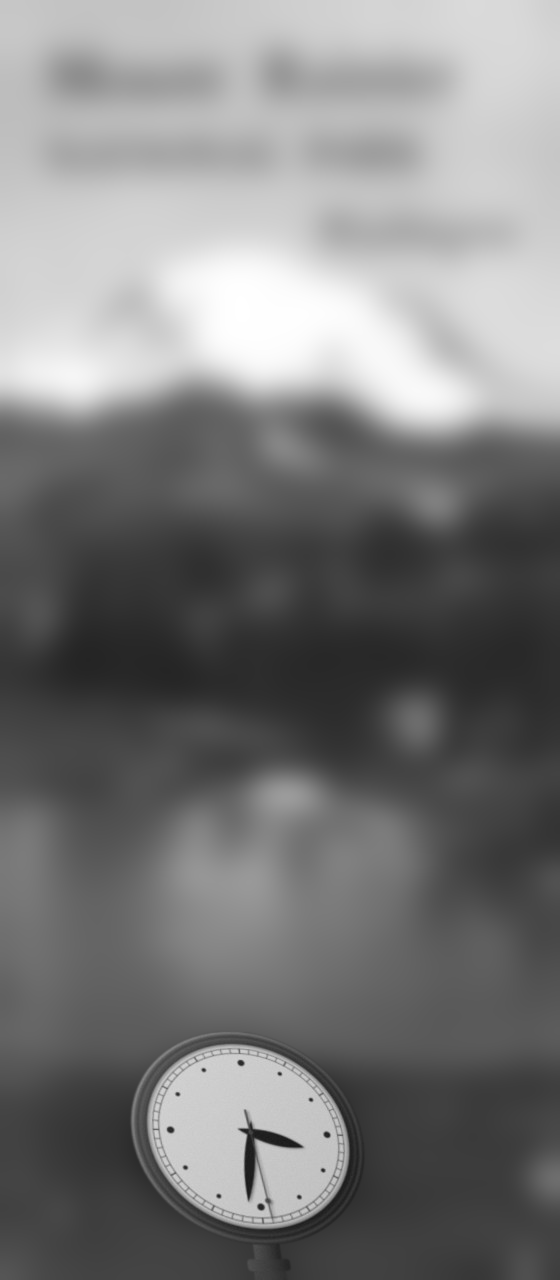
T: 3 h 31 min 29 s
